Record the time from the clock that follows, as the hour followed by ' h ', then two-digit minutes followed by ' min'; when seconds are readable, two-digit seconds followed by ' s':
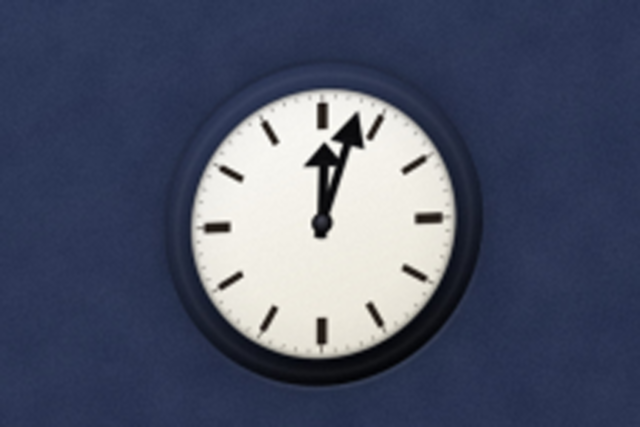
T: 12 h 03 min
